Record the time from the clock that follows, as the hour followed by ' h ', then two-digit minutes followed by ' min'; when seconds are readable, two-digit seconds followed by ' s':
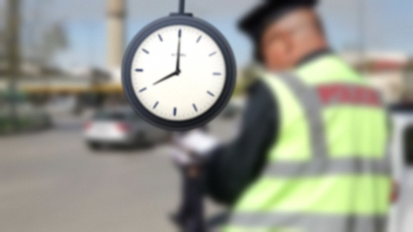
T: 8 h 00 min
